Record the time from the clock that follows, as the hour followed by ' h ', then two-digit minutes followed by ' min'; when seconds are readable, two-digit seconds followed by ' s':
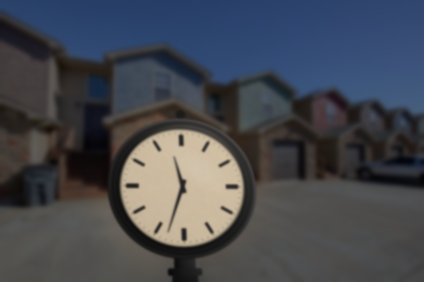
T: 11 h 33 min
